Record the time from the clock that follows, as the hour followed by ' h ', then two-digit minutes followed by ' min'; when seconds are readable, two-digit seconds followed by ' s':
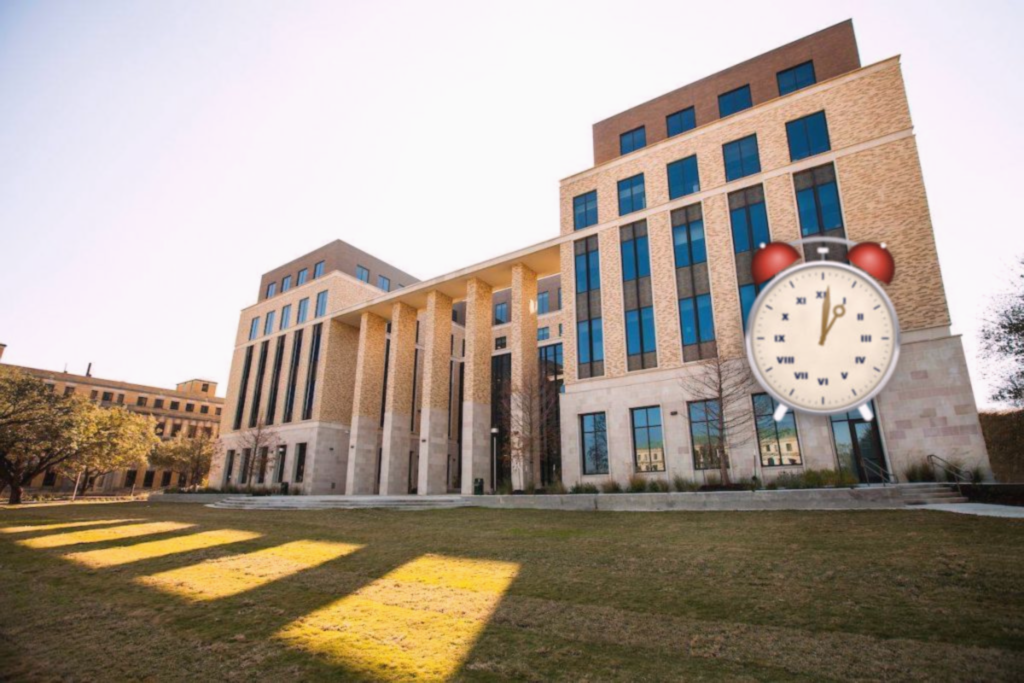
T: 1 h 01 min
